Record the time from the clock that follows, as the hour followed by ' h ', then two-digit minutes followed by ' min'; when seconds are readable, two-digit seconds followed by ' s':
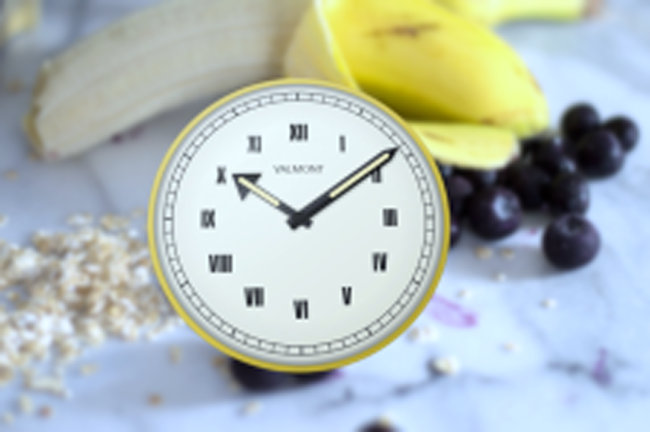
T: 10 h 09 min
